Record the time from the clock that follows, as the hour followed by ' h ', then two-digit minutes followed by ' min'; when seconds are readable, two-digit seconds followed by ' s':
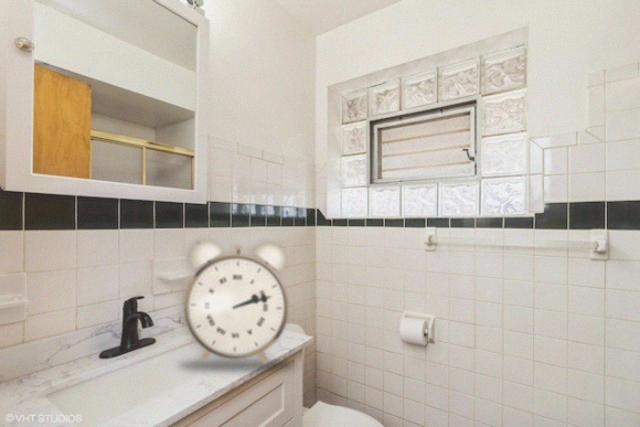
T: 2 h 12 min
